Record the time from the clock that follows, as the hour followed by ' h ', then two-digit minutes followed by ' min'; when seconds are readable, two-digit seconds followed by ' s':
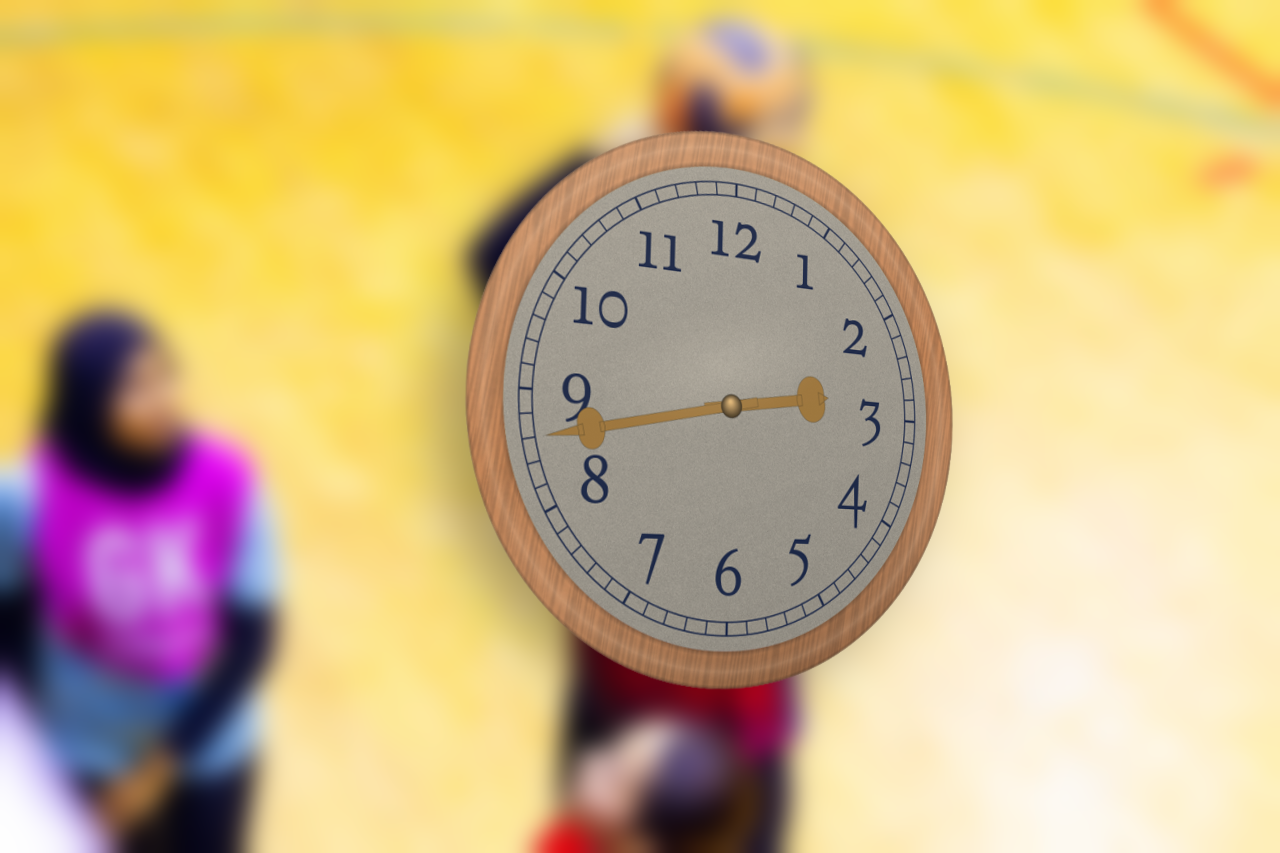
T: 2 h 43 min
